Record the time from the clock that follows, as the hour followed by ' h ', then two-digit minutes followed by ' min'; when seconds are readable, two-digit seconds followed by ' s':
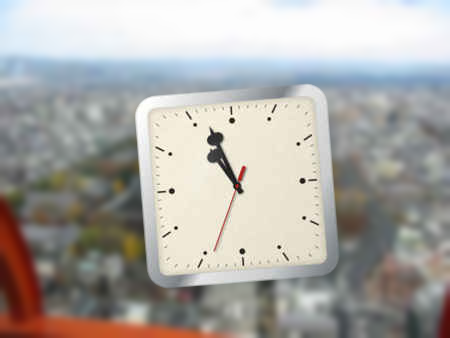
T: 10 h 56 min 34 s
